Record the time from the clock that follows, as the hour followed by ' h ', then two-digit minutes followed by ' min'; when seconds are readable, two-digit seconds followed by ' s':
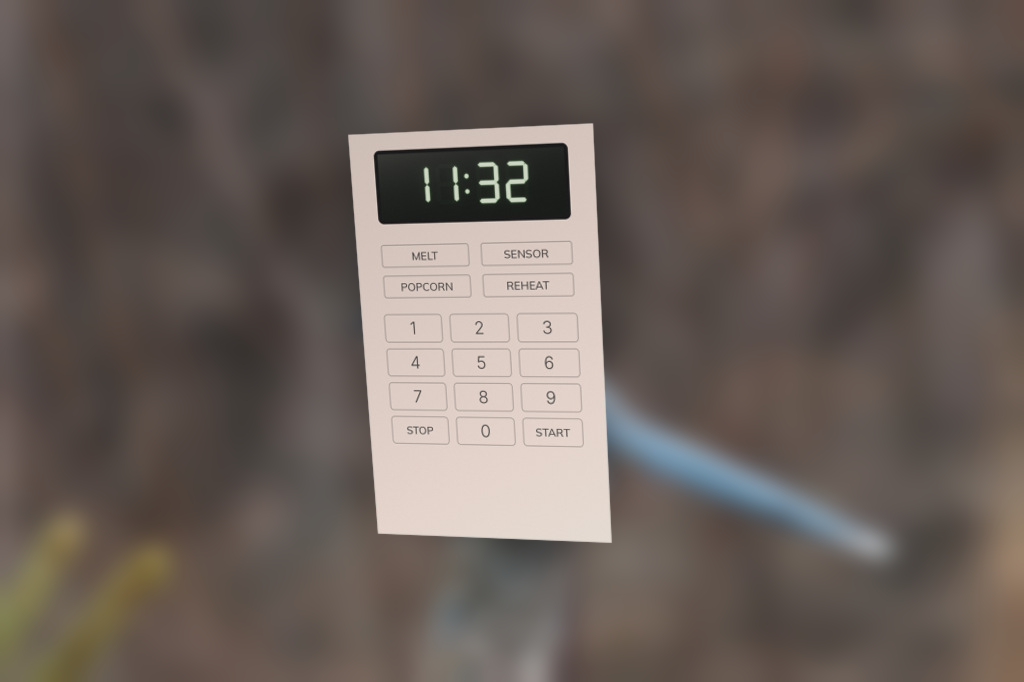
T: 11 h 32 min
